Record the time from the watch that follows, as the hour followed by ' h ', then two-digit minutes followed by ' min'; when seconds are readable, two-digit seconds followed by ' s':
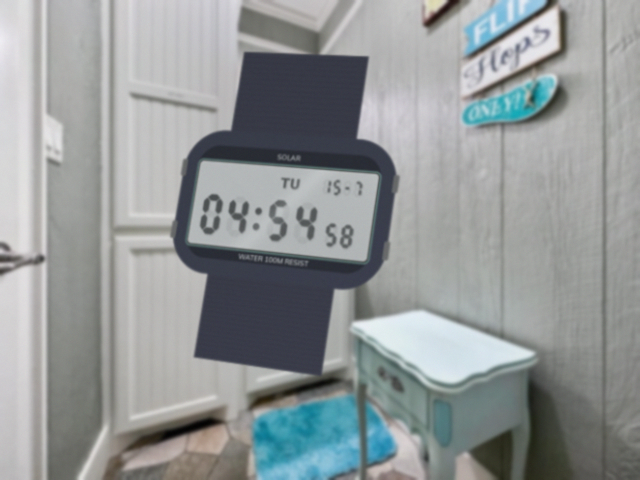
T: 4 h 54 min 58 s
